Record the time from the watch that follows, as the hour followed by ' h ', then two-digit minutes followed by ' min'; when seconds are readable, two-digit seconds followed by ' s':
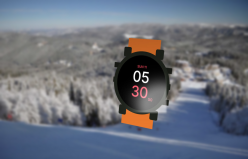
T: 5 h 30 min
